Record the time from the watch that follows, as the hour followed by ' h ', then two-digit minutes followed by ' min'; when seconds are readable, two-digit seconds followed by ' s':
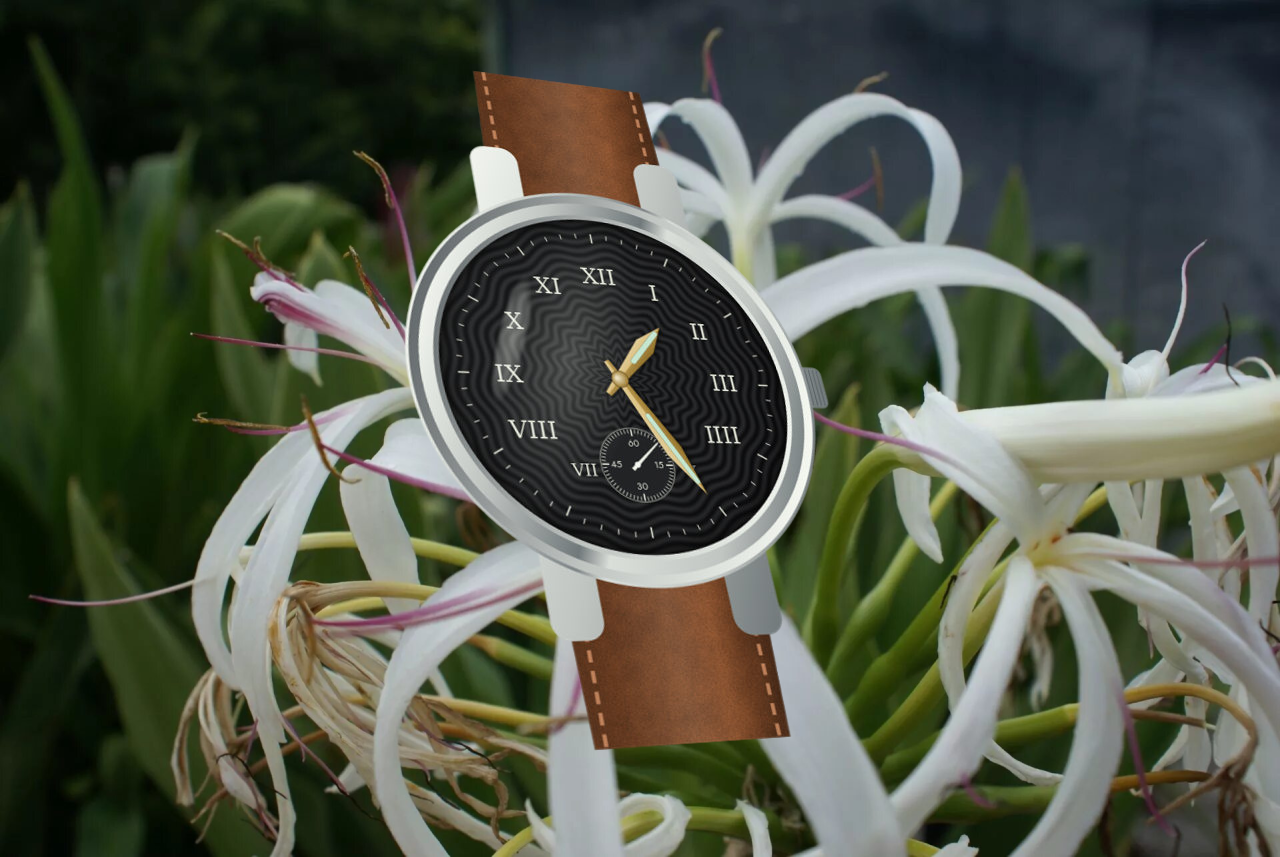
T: 1 h 25 min 08 s
